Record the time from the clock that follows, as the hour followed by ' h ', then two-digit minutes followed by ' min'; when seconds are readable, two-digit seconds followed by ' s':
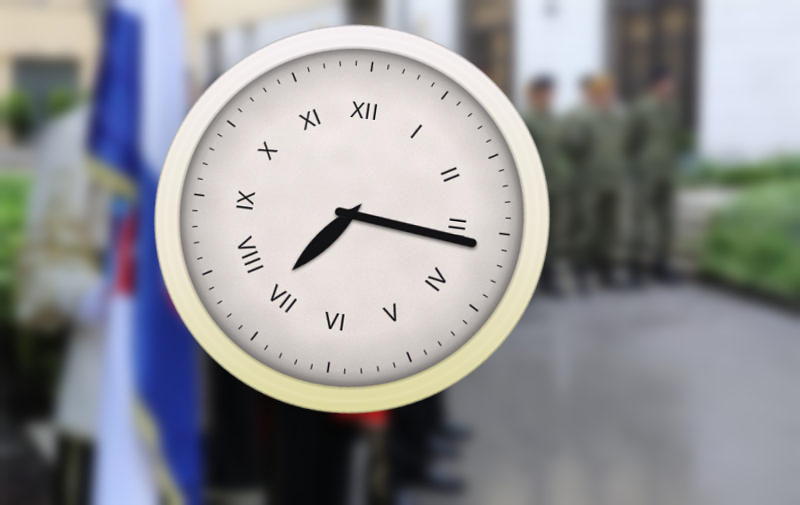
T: 7 h 16 min
